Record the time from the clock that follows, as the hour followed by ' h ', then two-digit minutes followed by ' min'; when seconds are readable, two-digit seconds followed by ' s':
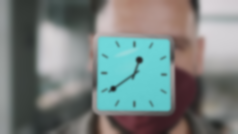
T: 12 h 39 min
